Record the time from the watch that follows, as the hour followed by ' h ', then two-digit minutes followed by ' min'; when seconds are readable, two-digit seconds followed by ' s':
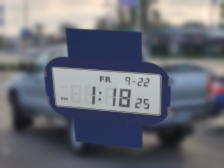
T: 1 h 18 min 25 s
